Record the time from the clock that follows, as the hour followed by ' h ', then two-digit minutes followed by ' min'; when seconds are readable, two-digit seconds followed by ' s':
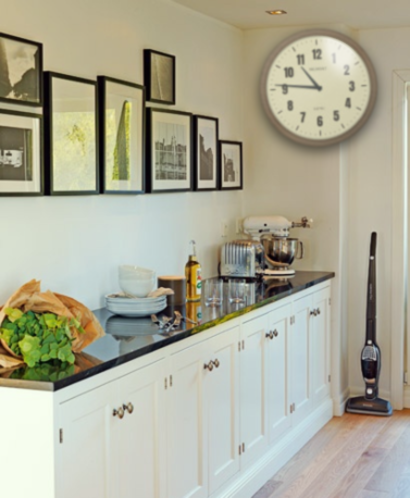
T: 10 h 46 min
